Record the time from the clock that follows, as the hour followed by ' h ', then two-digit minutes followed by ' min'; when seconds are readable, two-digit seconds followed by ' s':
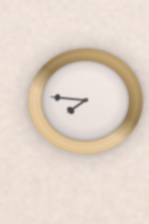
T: 7 h 46 min
